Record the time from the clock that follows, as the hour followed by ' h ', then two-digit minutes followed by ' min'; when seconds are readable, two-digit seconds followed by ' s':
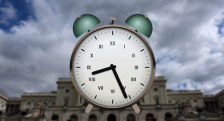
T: 8 h 26 min
